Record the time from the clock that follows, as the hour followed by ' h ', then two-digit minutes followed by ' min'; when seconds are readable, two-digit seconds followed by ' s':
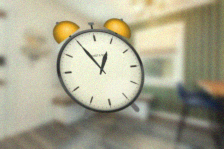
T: 12 h 55 min
